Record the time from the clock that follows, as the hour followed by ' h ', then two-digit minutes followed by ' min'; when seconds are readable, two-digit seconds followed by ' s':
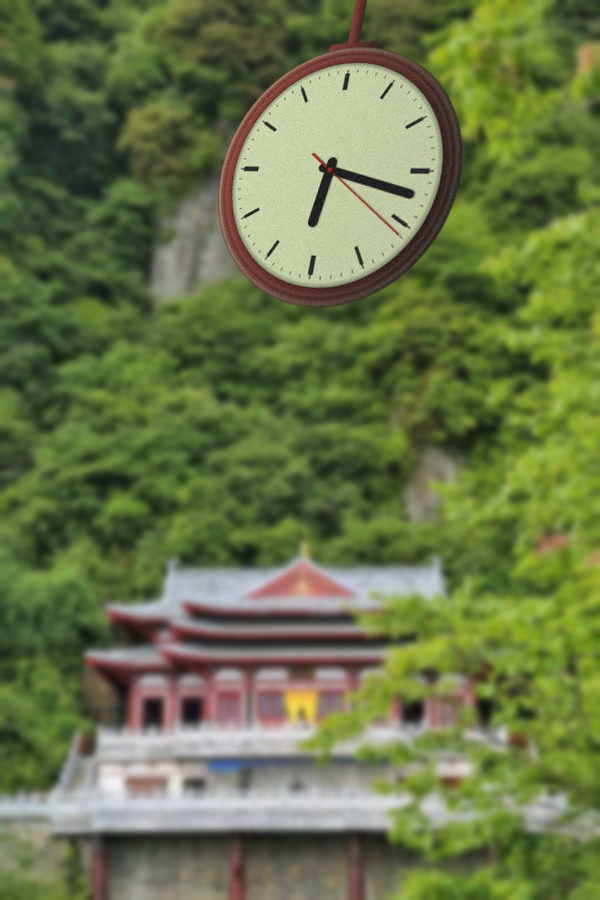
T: 6 h 17 min 21 s
